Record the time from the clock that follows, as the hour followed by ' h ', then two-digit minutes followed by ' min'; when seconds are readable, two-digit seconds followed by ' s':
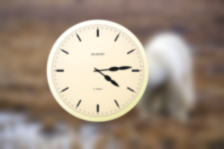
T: 4 h 14 min
